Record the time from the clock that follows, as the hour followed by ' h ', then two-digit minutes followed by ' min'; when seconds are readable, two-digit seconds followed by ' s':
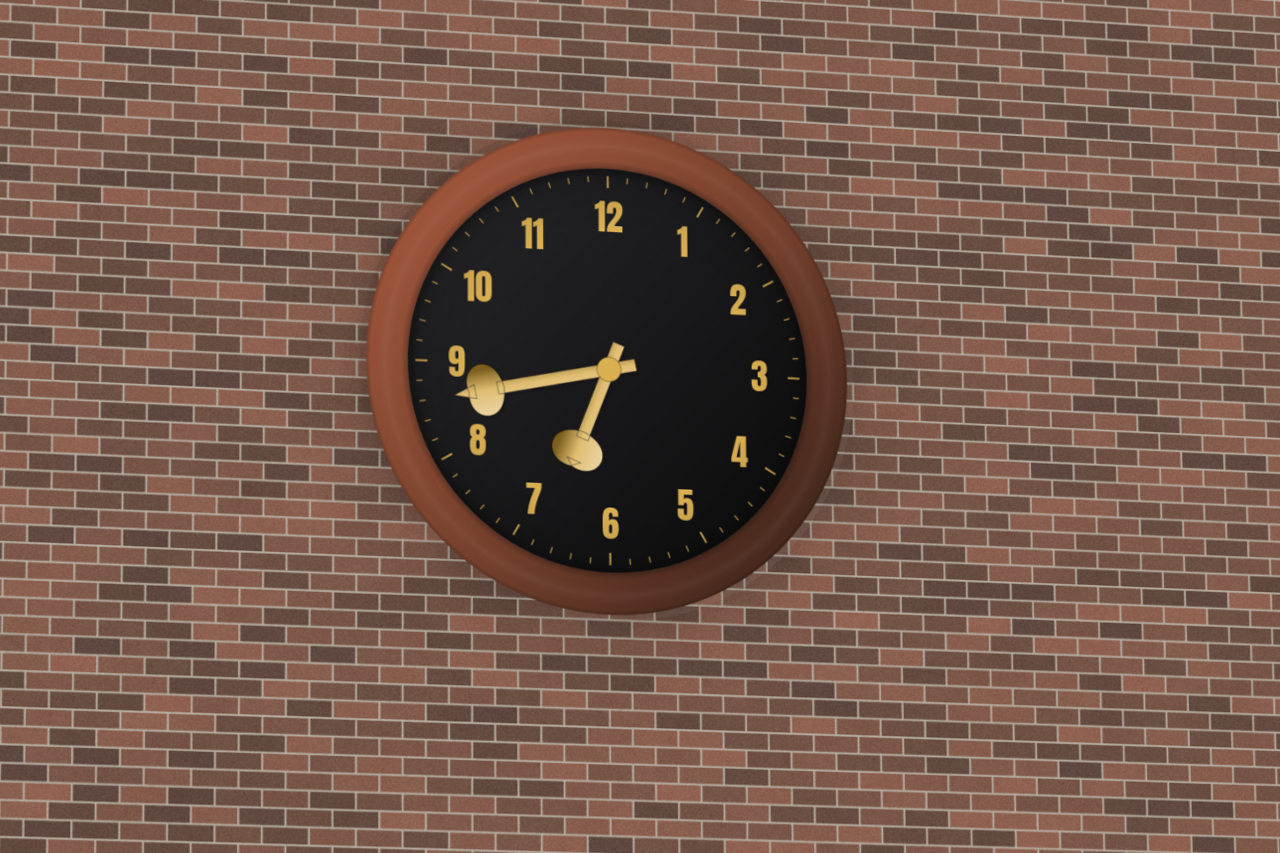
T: 6 h 43 min
